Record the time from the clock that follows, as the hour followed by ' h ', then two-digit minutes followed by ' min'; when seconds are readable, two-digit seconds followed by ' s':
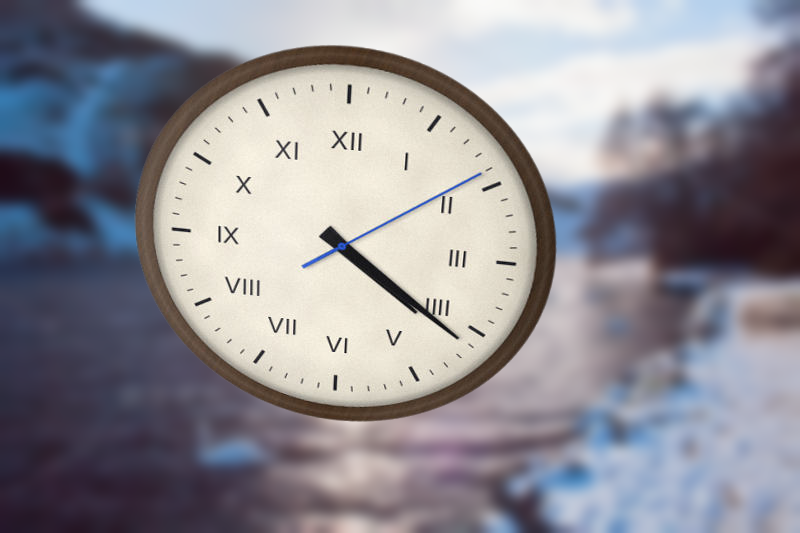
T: 4 h 21 min 09 s
